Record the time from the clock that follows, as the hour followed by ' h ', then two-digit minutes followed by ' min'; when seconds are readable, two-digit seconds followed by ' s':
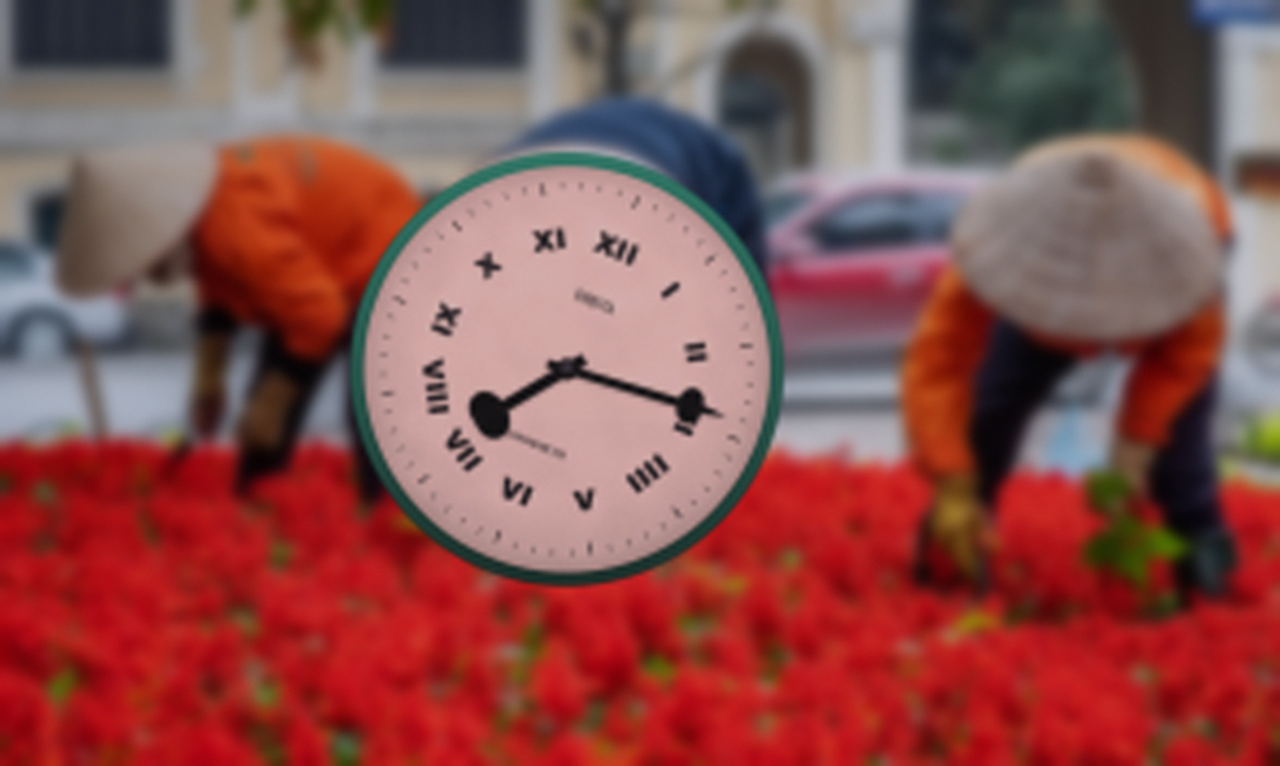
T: 7 h 14 min
